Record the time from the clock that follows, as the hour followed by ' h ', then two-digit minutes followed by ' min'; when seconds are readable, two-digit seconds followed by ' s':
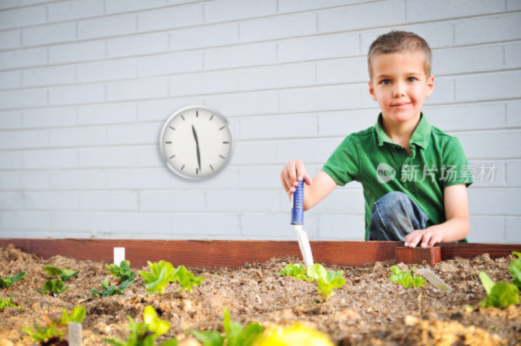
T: 11 h 29 min
